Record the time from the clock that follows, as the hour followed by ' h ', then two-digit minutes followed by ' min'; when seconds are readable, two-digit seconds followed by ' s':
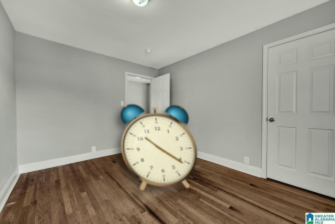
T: 10 h 21 min
